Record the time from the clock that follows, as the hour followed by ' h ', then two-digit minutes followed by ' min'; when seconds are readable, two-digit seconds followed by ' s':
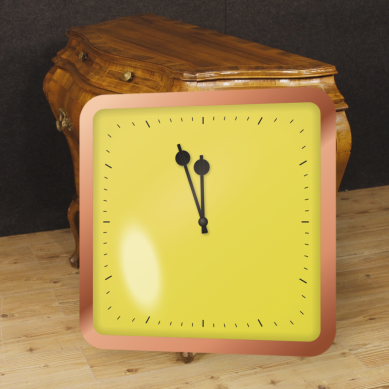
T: 11 h 57 min
